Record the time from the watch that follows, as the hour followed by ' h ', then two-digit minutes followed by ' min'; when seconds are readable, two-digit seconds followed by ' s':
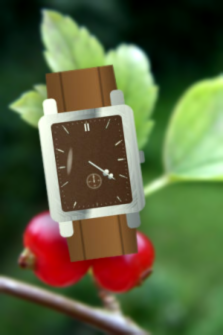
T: 4 h 22 min
